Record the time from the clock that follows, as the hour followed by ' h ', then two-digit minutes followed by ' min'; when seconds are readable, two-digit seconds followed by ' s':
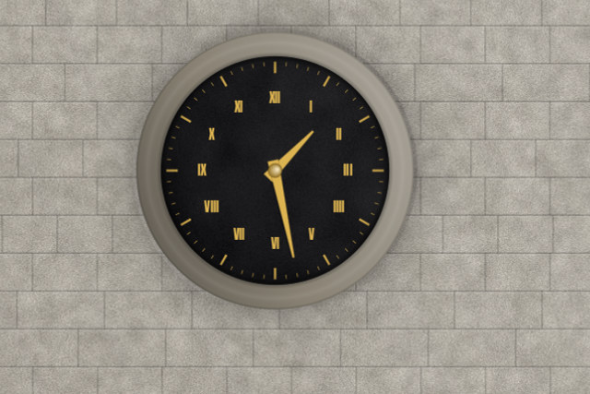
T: 1 h 28 min
